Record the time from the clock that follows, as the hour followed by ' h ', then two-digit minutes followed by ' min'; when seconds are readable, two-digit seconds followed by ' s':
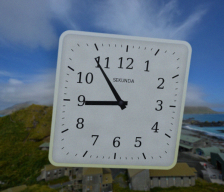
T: 8 h 54 min
